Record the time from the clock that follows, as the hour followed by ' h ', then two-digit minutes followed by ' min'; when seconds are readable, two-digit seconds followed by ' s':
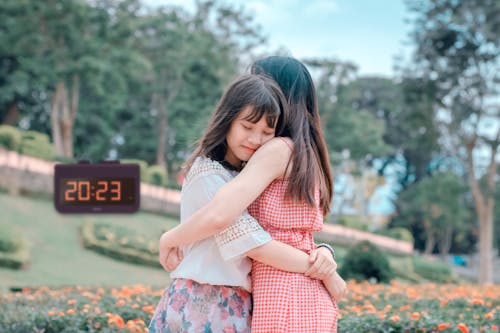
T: 20 h 23 min
